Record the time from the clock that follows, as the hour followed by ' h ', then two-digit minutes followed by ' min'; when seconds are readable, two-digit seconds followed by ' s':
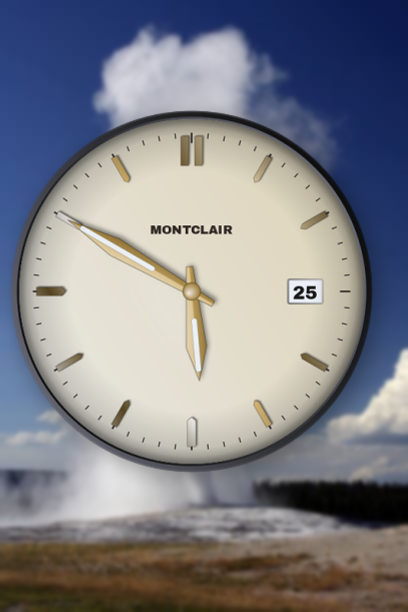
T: 5 h 50 min
